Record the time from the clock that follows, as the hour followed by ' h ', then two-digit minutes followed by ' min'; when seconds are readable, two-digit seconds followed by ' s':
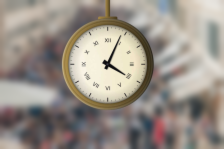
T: 4 h 04 min
